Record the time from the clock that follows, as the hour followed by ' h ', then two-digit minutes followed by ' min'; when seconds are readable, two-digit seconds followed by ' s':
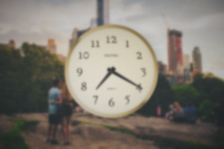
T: 7 h 20 min
